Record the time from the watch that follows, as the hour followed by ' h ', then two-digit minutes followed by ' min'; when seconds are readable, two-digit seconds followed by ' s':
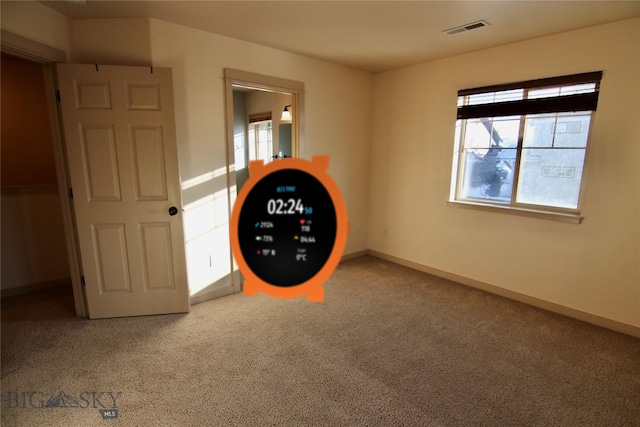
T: 2 h 24 min
